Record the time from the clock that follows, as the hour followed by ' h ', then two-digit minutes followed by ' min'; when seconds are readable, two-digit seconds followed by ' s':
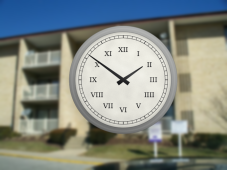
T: 1 h 51 min
